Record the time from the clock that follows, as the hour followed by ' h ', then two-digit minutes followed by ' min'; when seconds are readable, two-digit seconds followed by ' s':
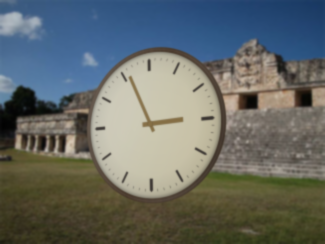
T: 2 h 56 min
